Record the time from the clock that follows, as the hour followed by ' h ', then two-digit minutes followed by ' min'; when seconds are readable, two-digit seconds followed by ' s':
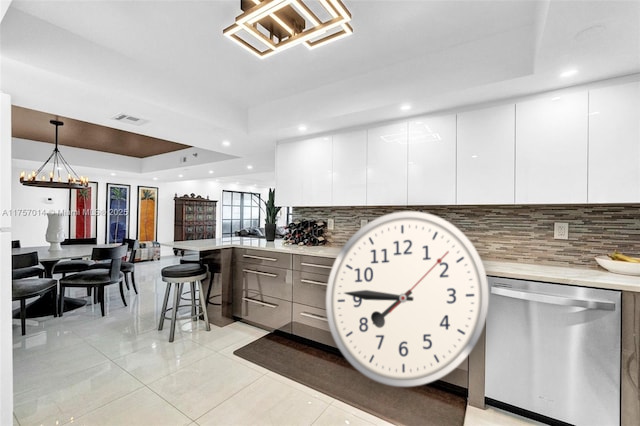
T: 7 h 46 min 08 s
